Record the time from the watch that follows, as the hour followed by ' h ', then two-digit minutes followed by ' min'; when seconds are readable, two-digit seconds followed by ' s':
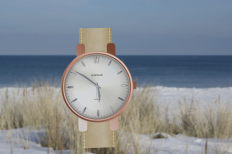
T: 5 h 51 min
